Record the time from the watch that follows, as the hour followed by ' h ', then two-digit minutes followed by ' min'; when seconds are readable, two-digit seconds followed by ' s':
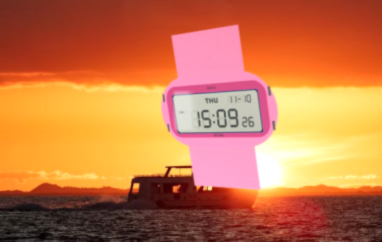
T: 15 h 09 min
